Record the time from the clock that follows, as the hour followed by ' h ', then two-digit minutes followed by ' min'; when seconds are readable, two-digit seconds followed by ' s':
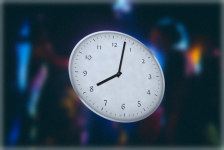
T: 8 h 03 min
